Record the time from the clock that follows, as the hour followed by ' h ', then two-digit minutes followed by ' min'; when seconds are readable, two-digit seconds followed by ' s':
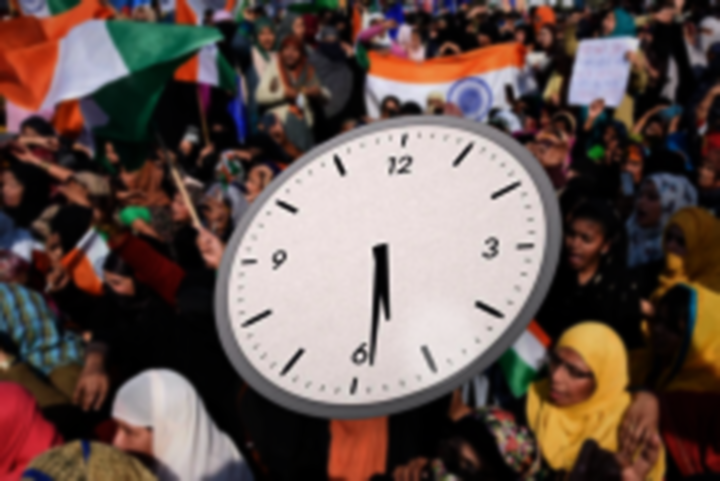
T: 5 h 29 min
